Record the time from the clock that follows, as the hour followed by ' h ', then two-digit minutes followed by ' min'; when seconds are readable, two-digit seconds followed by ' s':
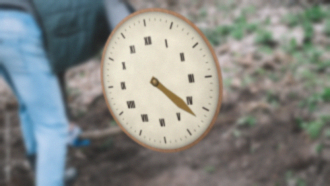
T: 4 h 22 min
